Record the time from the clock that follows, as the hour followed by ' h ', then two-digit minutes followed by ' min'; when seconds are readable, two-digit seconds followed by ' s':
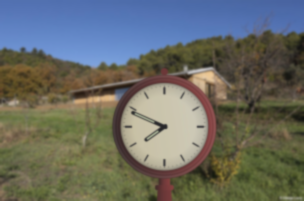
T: 7 h 49 min
